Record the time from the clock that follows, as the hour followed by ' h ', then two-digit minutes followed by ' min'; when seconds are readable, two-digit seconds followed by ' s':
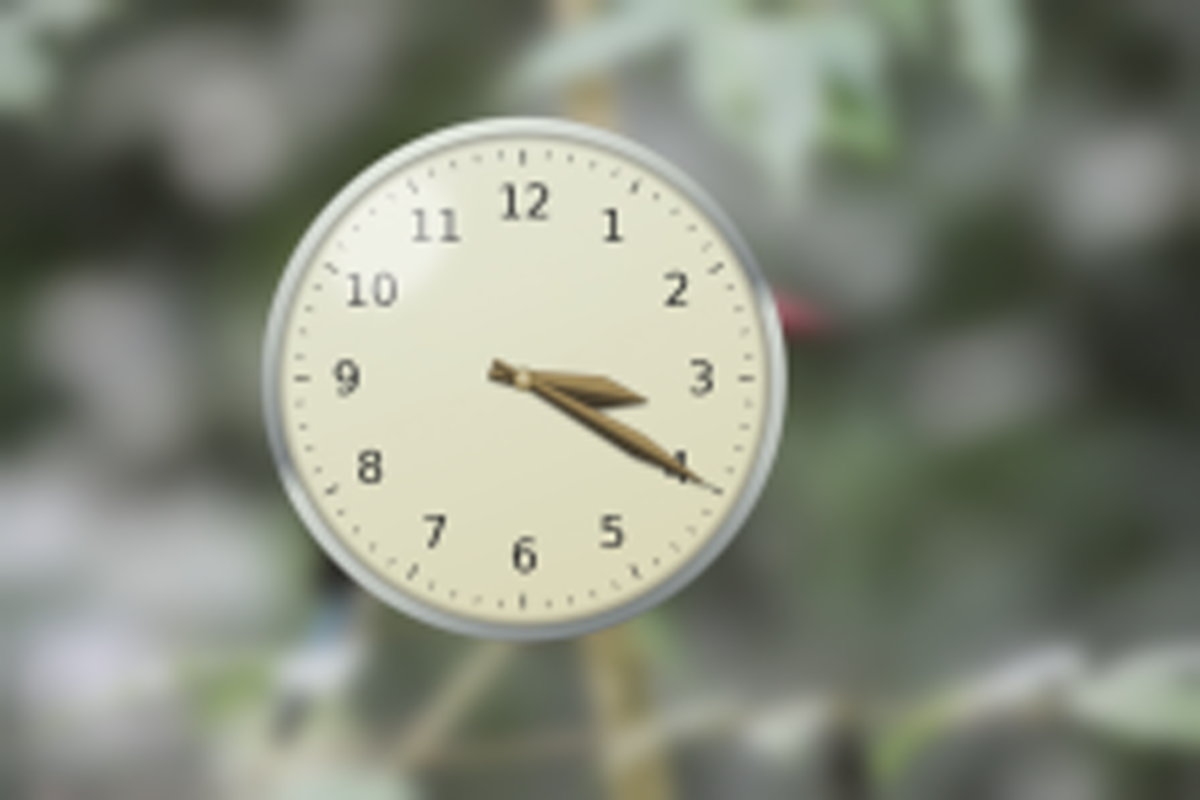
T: 3 h 20 min
